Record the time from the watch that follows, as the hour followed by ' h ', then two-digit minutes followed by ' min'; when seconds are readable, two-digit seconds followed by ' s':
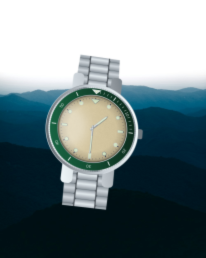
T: 1 h 30 min
